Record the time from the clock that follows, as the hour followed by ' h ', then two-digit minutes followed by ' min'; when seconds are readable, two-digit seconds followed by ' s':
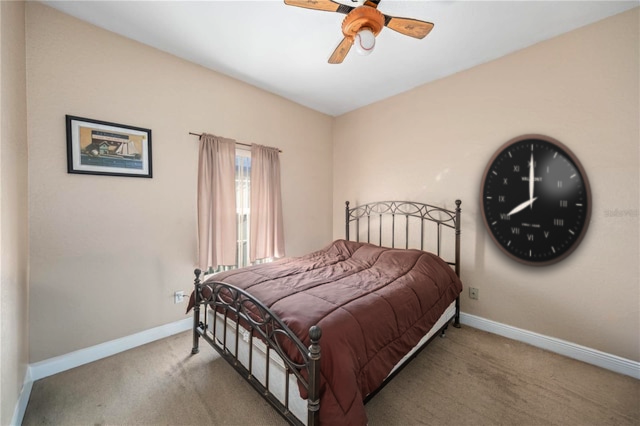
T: 8 h 00 min
